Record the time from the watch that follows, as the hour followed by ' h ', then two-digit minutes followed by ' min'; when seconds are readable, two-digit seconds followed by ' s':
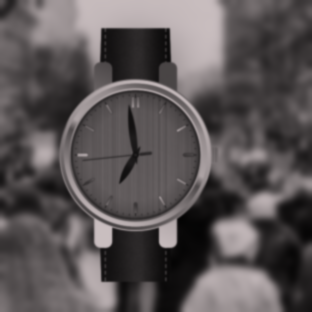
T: 6 h 58 min 44 s
